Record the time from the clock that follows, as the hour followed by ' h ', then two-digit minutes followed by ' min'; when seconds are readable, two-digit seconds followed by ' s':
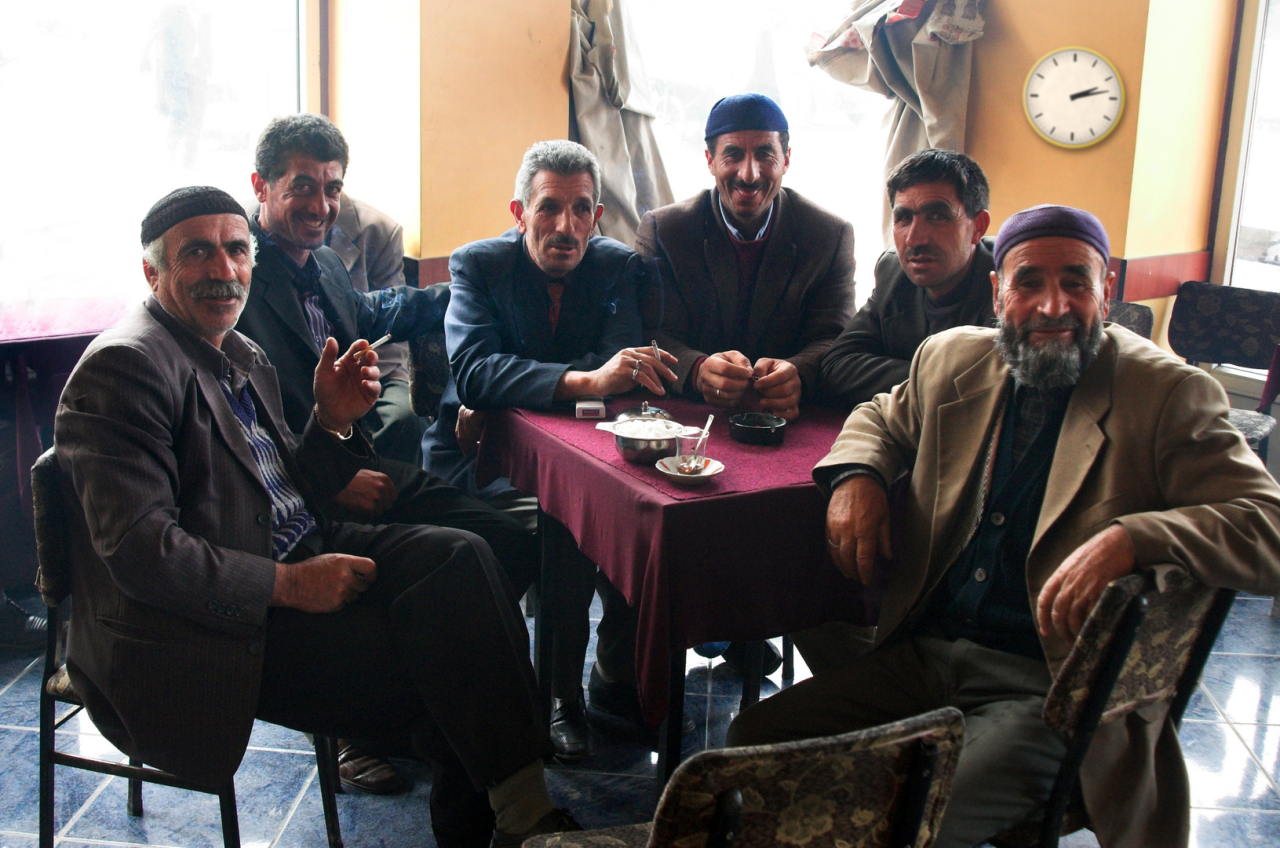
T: 2 h 13 min
